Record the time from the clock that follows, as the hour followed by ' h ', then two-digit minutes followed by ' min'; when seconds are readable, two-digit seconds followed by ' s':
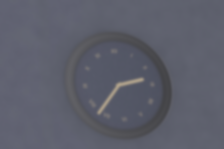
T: 2 h 37 min
